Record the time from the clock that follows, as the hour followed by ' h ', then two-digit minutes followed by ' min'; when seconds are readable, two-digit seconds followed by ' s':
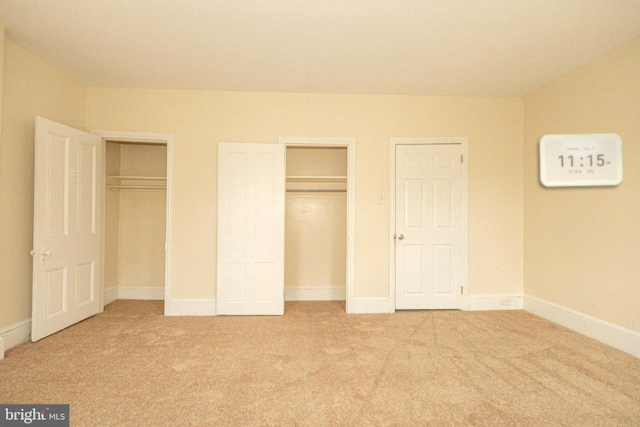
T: 11 h 15 min
